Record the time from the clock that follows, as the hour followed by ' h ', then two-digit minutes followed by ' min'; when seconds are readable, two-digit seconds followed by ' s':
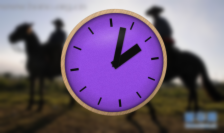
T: 2 h 03 min
